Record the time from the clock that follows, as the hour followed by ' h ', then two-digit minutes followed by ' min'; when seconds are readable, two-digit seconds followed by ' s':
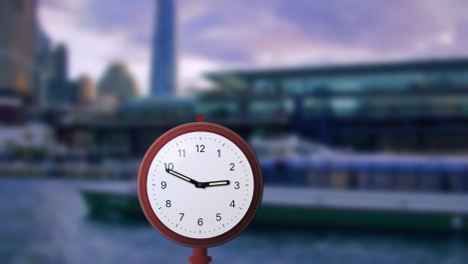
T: 2 h 49 min
